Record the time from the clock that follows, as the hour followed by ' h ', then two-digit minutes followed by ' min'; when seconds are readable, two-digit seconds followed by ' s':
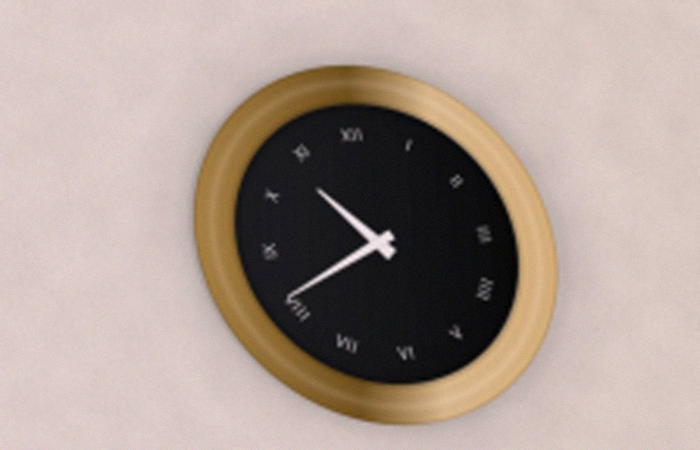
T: 10 h 41 min
